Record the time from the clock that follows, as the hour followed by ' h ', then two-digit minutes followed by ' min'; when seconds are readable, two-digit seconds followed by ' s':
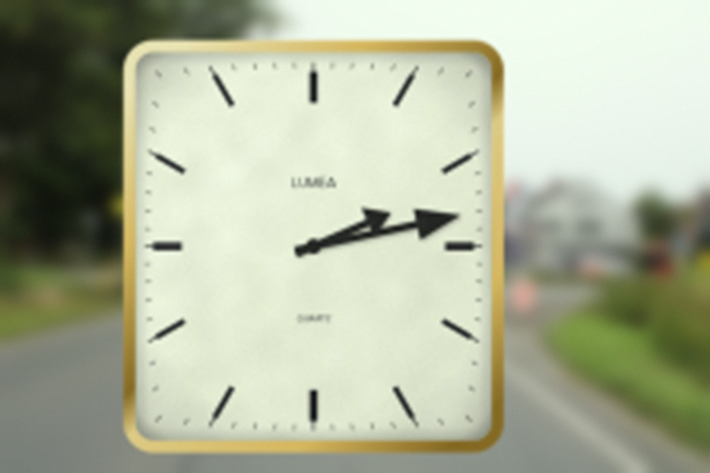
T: 2 h 13 min
